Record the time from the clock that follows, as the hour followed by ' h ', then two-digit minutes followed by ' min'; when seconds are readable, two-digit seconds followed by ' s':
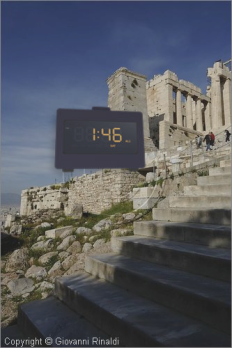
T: 1 h 46 min
